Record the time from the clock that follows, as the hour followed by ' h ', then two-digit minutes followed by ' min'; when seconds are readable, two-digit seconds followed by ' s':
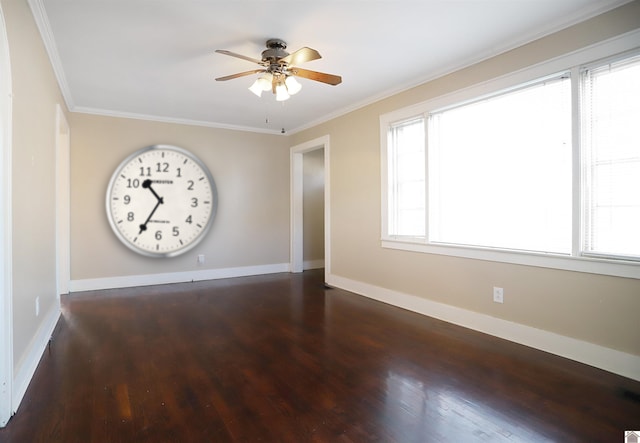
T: 10 h 35 min
